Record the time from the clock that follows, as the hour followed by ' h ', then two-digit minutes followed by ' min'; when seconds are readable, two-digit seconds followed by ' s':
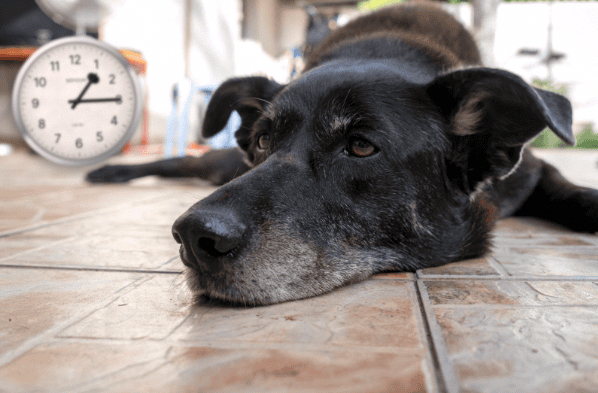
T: 1 h 15 min
